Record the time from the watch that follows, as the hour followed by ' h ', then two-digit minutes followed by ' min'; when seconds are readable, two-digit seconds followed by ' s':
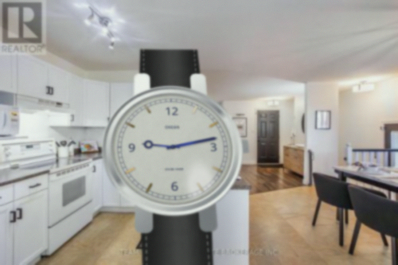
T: 9 h 13 min
